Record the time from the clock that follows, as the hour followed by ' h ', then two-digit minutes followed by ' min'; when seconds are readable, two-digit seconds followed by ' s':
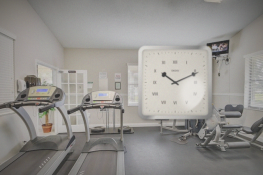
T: 10 h 11 min
